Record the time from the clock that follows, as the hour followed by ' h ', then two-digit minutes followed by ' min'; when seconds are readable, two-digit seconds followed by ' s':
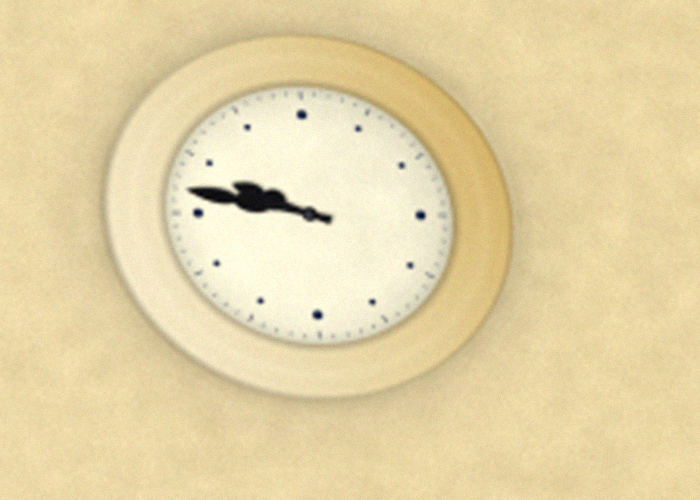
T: 9 h 47 min
